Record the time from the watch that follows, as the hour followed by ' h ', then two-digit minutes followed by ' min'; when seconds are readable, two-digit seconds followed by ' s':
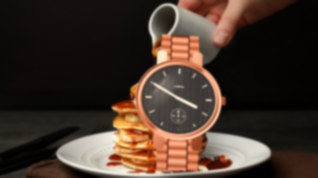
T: 3 h 50 min
